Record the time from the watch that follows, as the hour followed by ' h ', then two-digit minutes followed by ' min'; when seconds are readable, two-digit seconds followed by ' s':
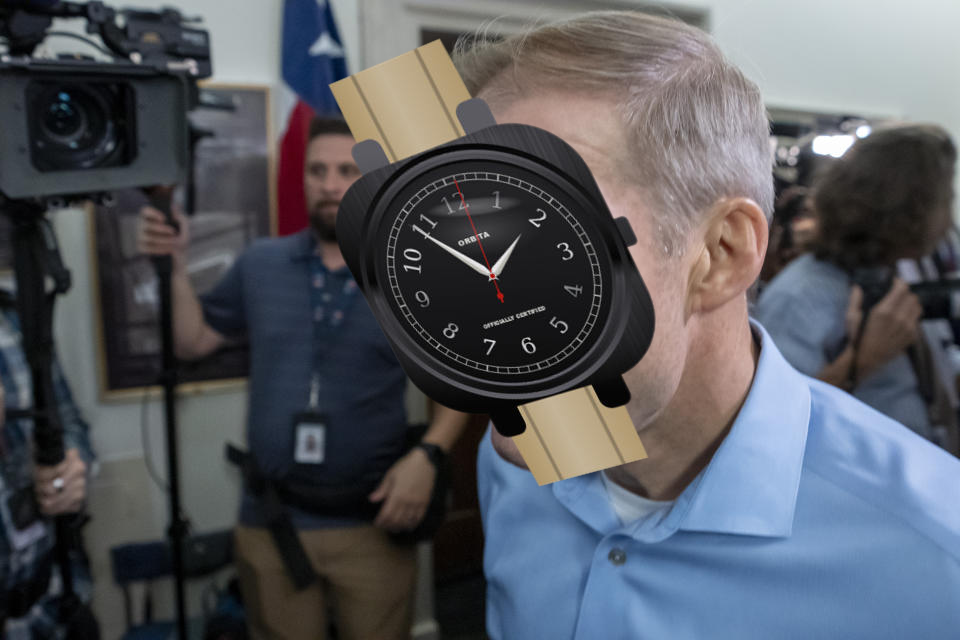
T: 1 h 54 min 01 s
